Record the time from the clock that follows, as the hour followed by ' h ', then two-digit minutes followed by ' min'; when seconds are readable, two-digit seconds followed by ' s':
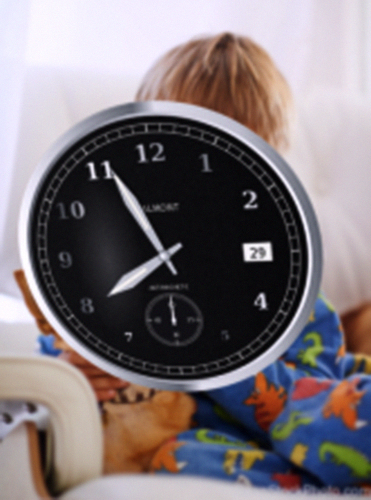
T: 7 h 56 min
